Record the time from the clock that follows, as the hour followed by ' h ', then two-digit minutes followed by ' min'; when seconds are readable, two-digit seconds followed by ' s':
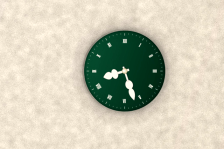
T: 8 h 27 min
